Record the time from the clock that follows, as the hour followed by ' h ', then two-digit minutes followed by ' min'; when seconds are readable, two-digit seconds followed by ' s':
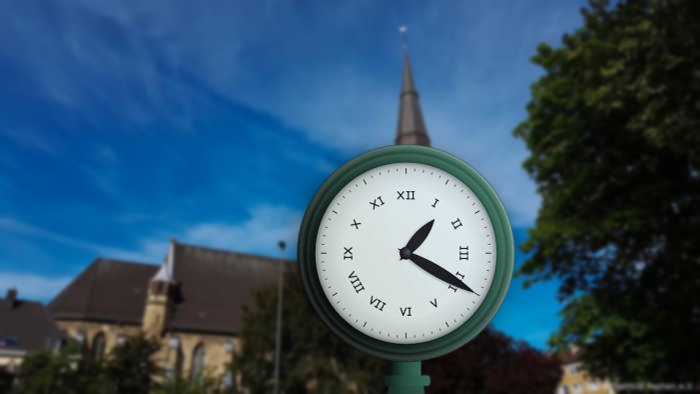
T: 1 h 20 min
